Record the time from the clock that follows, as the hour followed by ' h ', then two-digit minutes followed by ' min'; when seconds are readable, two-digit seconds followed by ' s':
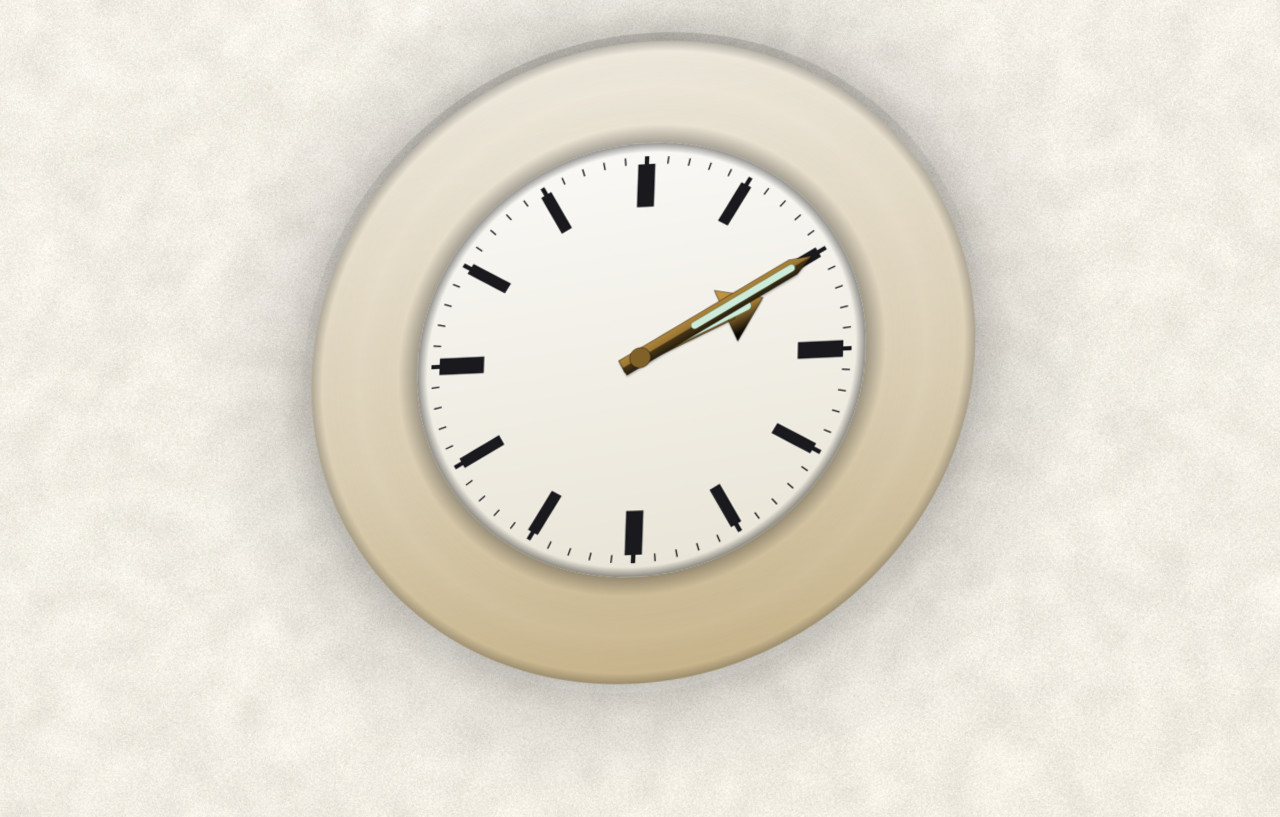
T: 2 h 10 min
